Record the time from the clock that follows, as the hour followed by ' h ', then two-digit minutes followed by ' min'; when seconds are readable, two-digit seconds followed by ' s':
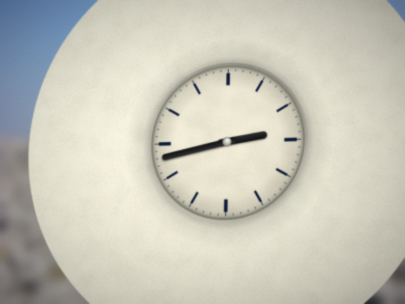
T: 2 h 43 min
